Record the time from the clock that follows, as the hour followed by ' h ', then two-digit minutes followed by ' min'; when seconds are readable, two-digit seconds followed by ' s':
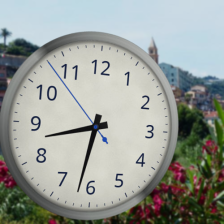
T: 8 h 31 min 53 s
